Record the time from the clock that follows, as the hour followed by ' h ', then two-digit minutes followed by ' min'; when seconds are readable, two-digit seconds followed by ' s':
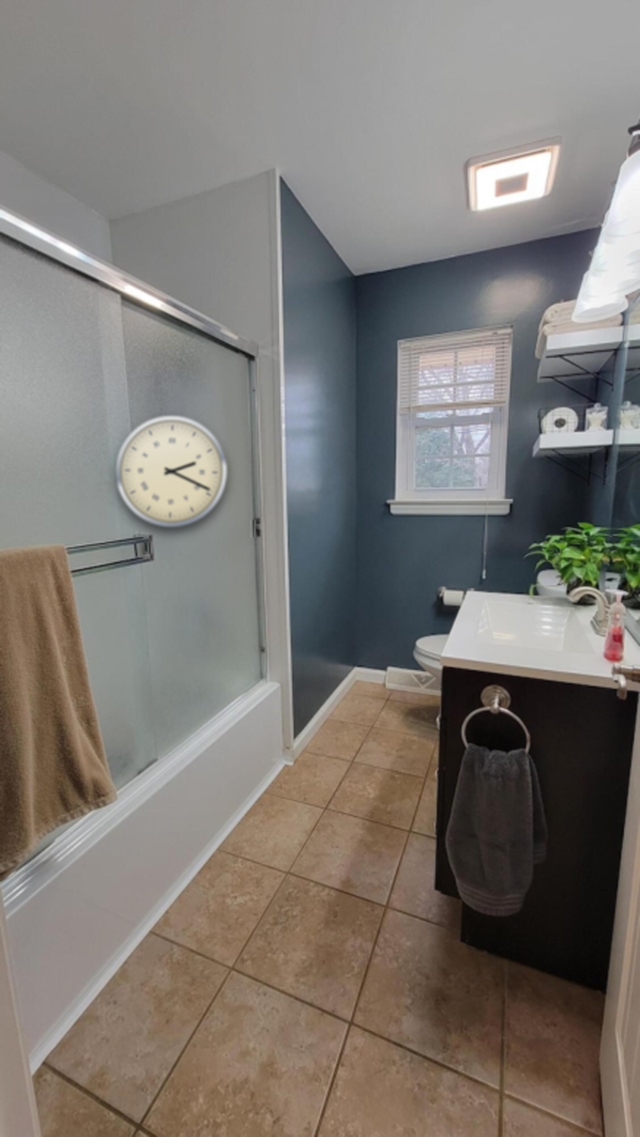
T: 2 h 19 min
